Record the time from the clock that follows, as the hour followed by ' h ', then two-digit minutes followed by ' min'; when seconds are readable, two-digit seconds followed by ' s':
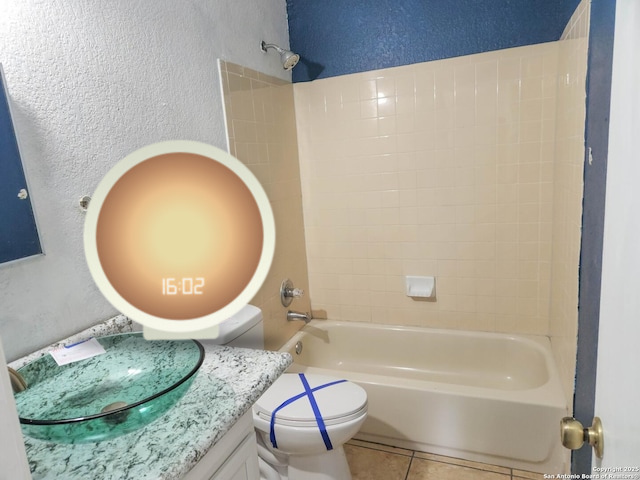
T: 16 h 02 min
